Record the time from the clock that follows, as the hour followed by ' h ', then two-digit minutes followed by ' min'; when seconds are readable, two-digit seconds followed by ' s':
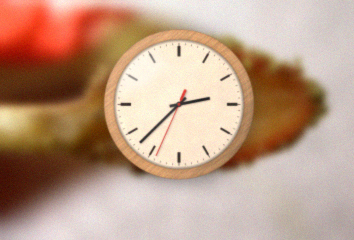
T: 2 h 37 min 34 s
